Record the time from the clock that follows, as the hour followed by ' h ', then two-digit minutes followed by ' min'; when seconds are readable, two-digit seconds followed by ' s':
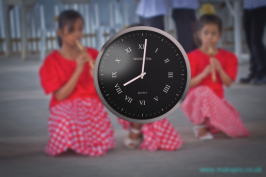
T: 8 h 01 min
